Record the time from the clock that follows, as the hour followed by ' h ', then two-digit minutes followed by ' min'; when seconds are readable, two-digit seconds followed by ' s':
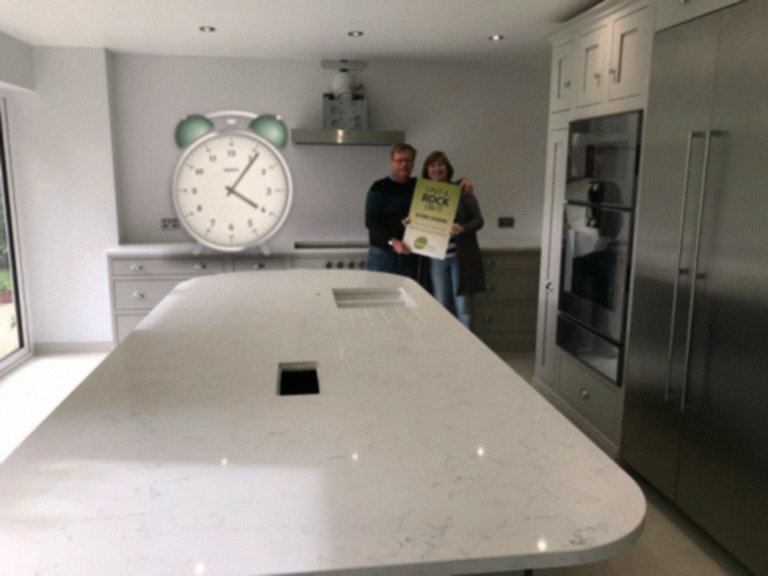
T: 4 h 06 min
